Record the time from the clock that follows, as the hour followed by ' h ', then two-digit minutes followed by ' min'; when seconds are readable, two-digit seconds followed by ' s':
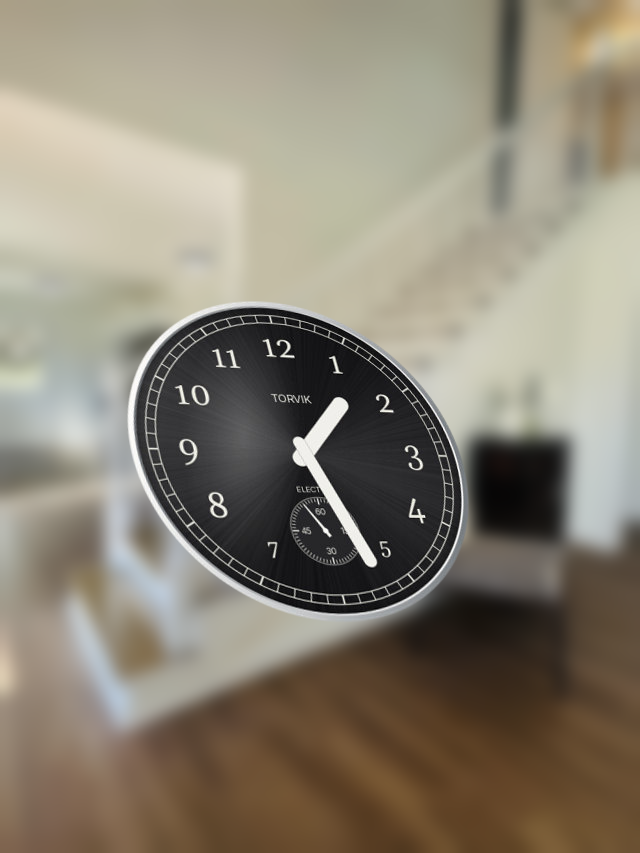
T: 1 h 26 min 55 s
